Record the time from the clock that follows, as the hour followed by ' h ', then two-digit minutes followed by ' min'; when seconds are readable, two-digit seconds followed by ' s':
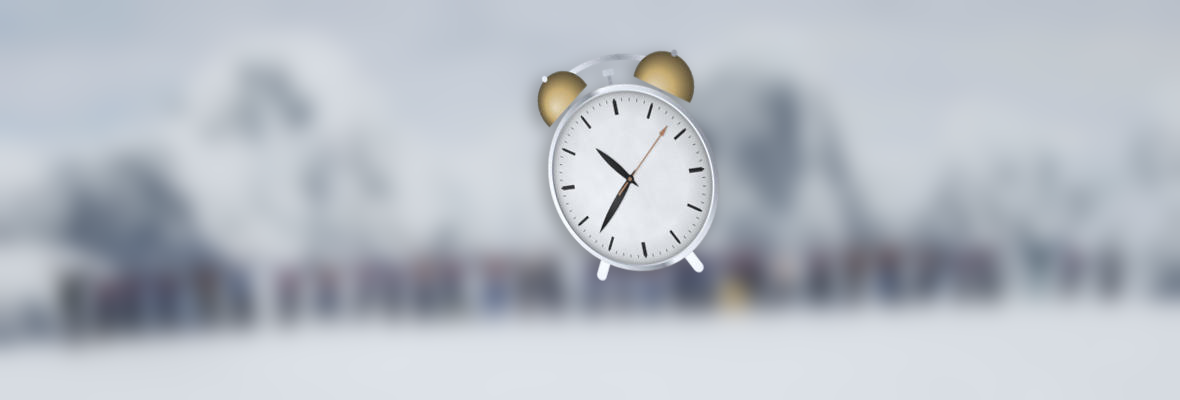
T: 10 h 37 min 08 s
